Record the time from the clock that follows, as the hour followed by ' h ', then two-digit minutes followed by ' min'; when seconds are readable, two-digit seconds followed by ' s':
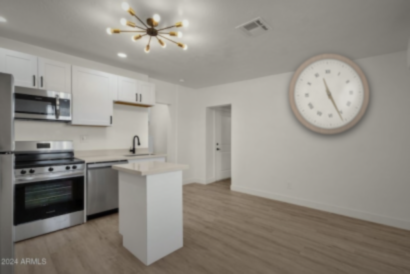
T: 11 h 26 min
